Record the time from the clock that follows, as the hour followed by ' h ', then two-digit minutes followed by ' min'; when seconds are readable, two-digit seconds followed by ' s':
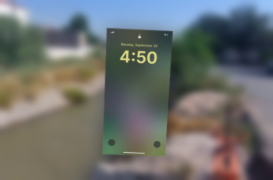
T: 4 h 50 min
